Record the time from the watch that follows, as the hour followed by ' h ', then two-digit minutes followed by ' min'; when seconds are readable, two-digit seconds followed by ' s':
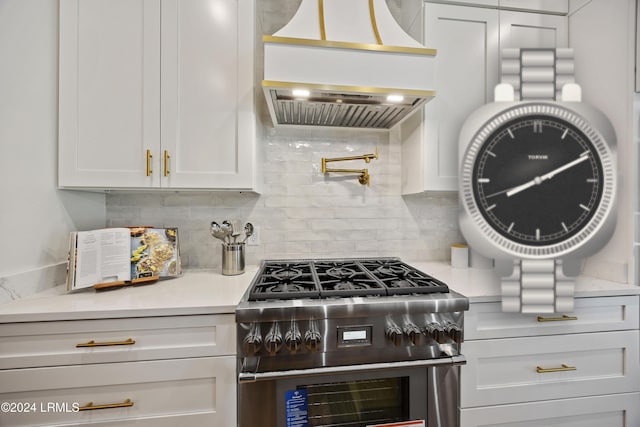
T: 8 h 10 min 42 s
